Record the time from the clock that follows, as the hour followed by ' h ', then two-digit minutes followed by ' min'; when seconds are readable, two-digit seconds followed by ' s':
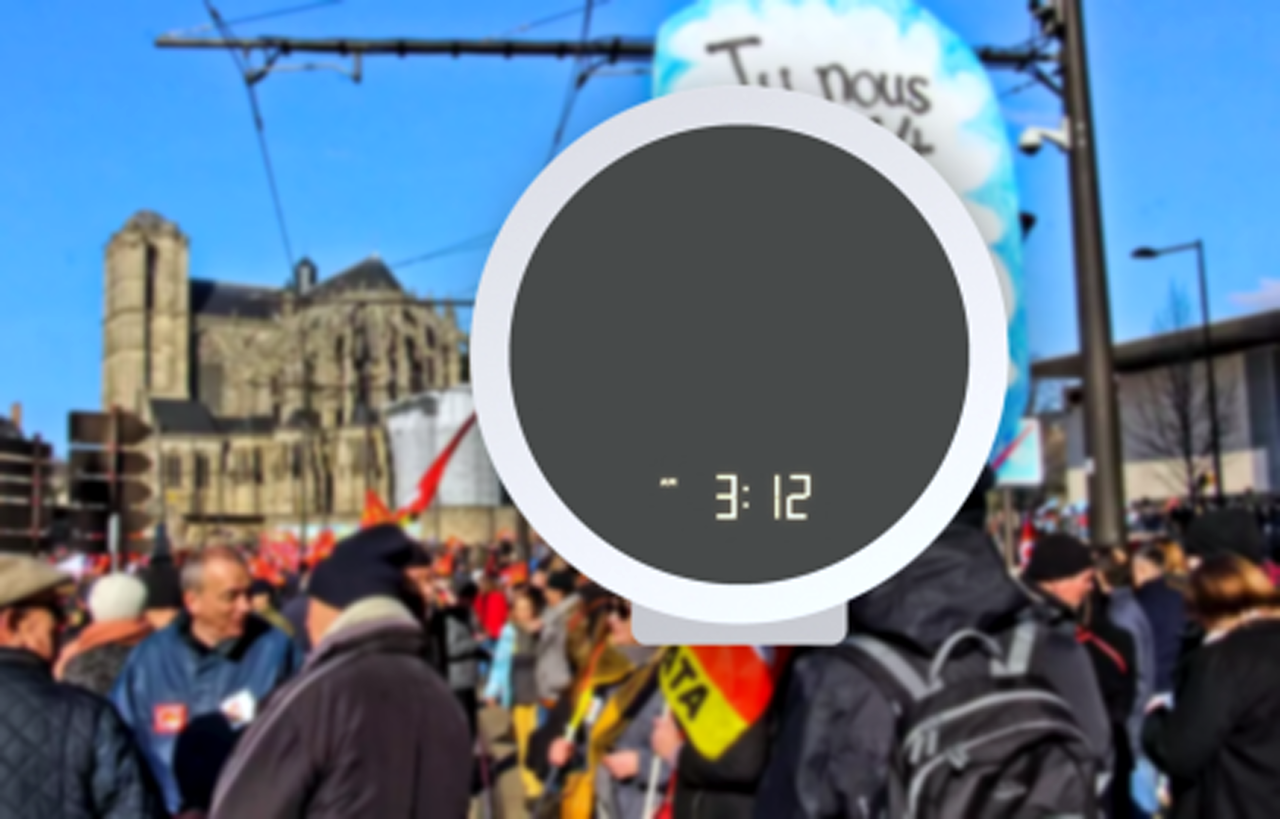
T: 3 h 12 min
